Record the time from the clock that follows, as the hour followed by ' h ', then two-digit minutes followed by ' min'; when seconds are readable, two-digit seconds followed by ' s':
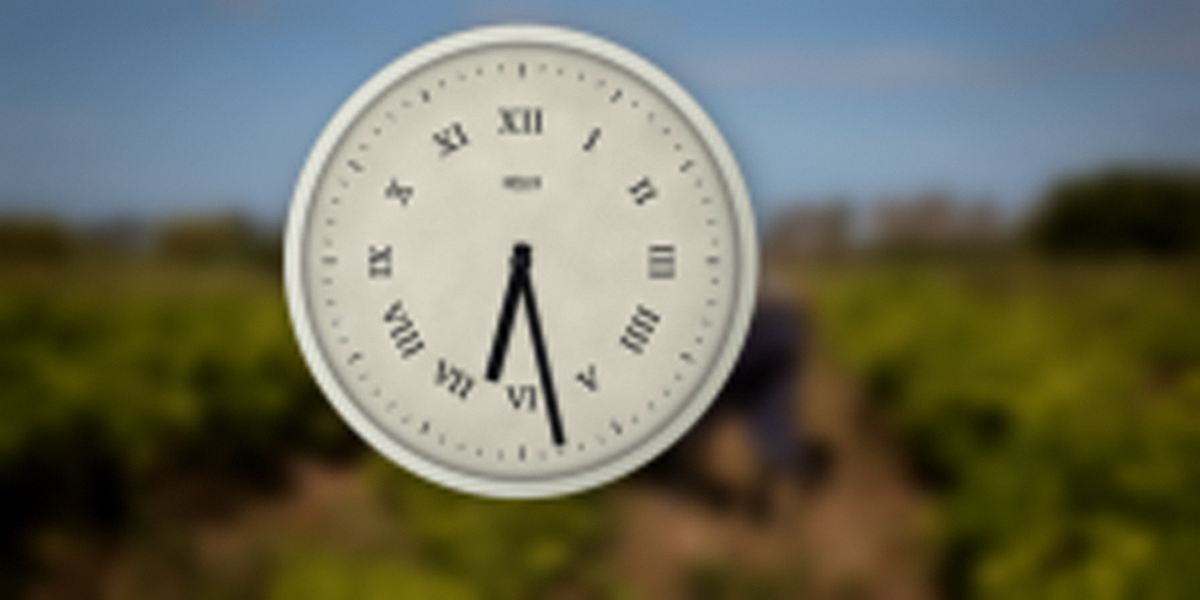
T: 6 h 28 min
